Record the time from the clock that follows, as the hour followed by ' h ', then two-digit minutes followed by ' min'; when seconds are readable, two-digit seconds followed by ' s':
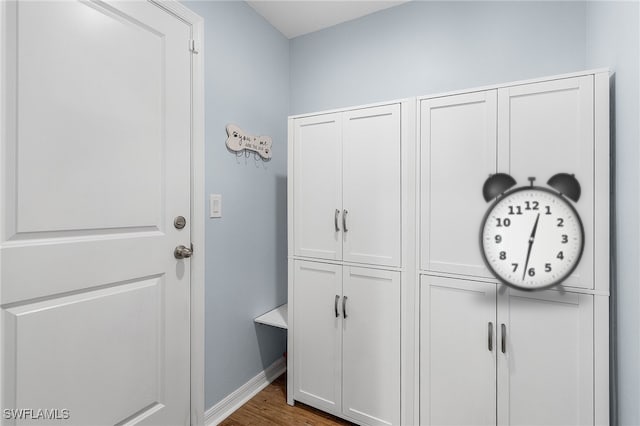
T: 12 h 32 min
